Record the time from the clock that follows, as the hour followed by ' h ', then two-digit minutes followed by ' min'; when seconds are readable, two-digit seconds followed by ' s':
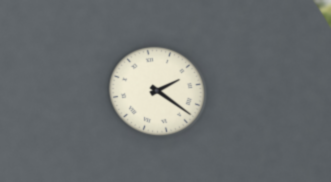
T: 2 h 23 min
